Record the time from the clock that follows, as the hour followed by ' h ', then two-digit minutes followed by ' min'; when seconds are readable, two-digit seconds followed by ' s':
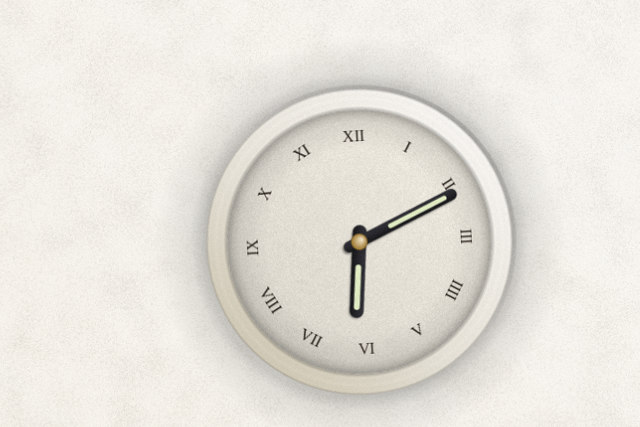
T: 6 h 11 min
